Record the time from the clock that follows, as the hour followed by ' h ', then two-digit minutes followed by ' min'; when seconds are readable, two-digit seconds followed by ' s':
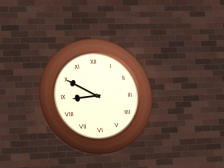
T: 8 h 50 min
